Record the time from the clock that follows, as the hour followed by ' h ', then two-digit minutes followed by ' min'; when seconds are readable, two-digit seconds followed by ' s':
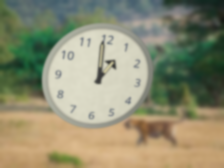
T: 12 h 59 min
